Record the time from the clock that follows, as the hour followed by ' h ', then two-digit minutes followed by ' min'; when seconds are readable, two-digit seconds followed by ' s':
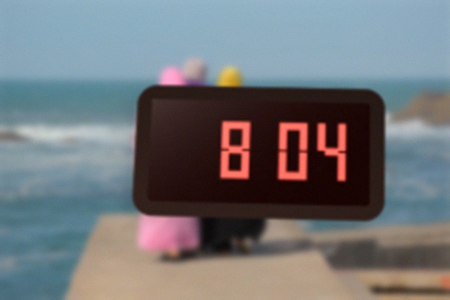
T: 8 h 04 min
